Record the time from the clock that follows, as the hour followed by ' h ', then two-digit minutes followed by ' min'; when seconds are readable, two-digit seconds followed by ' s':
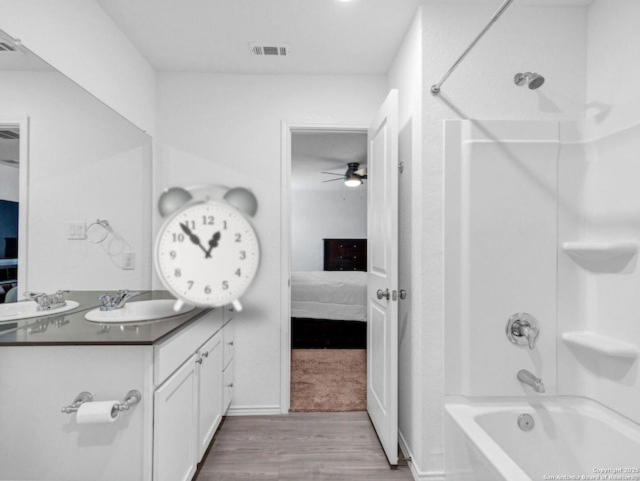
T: 12 h 53 min
